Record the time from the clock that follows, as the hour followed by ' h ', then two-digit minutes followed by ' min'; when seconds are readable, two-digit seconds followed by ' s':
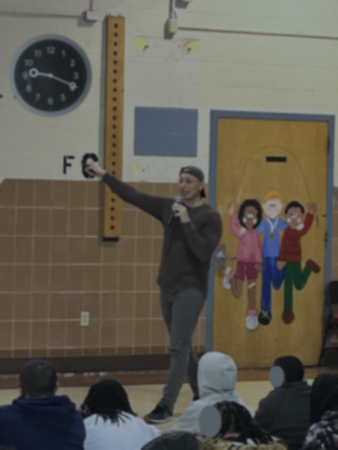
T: 9 h 19 min
